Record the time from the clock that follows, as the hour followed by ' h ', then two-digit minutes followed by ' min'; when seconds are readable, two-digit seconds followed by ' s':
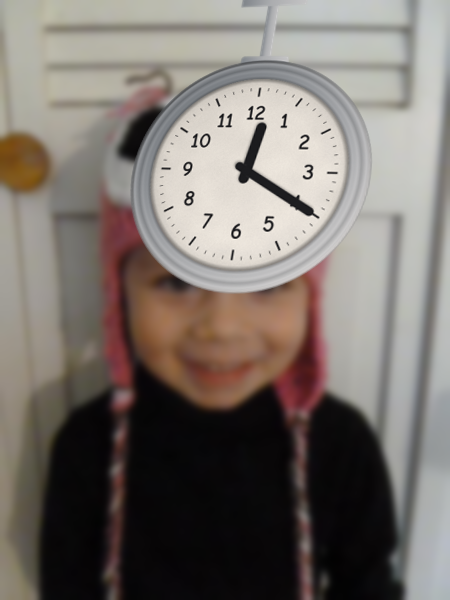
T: 12 h 20 min
